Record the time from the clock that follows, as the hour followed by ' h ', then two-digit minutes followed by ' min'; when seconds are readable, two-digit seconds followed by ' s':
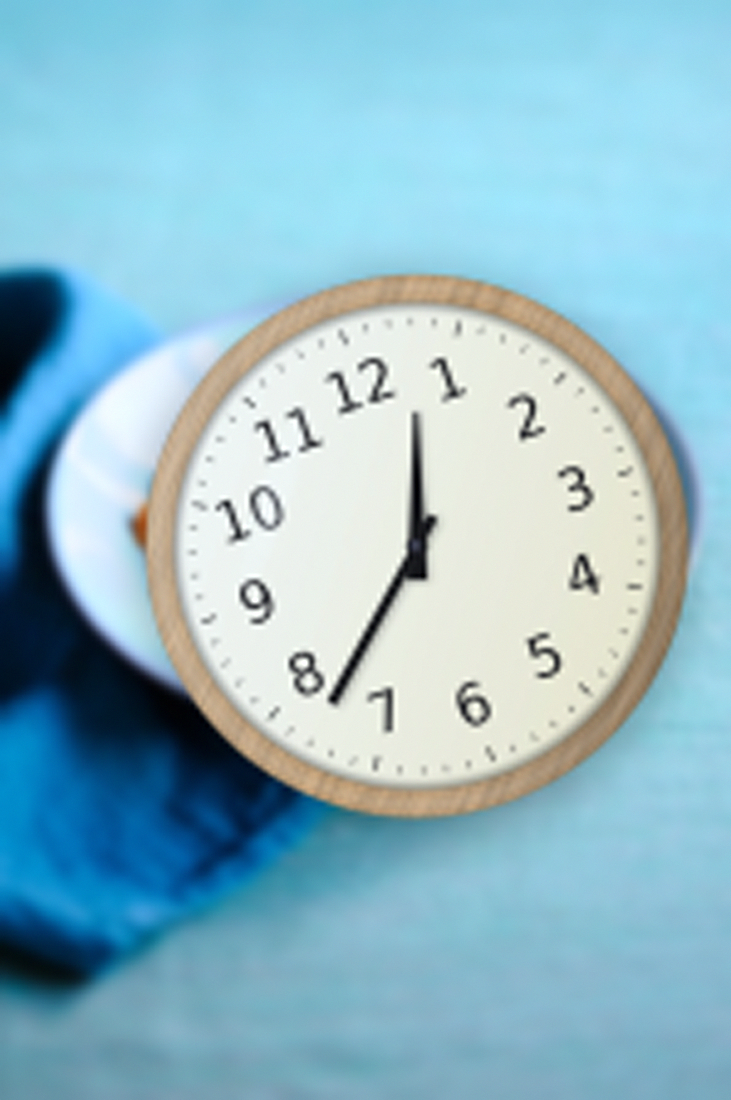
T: 12 h 38 min
